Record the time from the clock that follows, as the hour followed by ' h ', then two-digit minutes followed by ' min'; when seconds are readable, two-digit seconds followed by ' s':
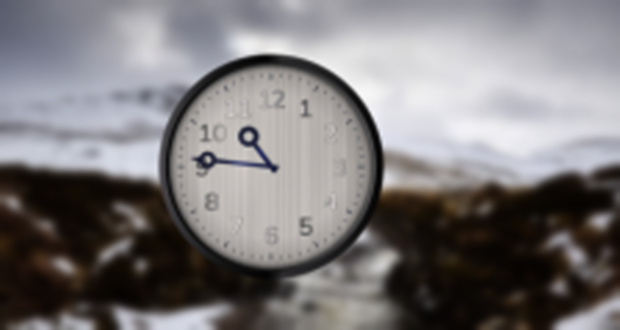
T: 10 h 46 min
